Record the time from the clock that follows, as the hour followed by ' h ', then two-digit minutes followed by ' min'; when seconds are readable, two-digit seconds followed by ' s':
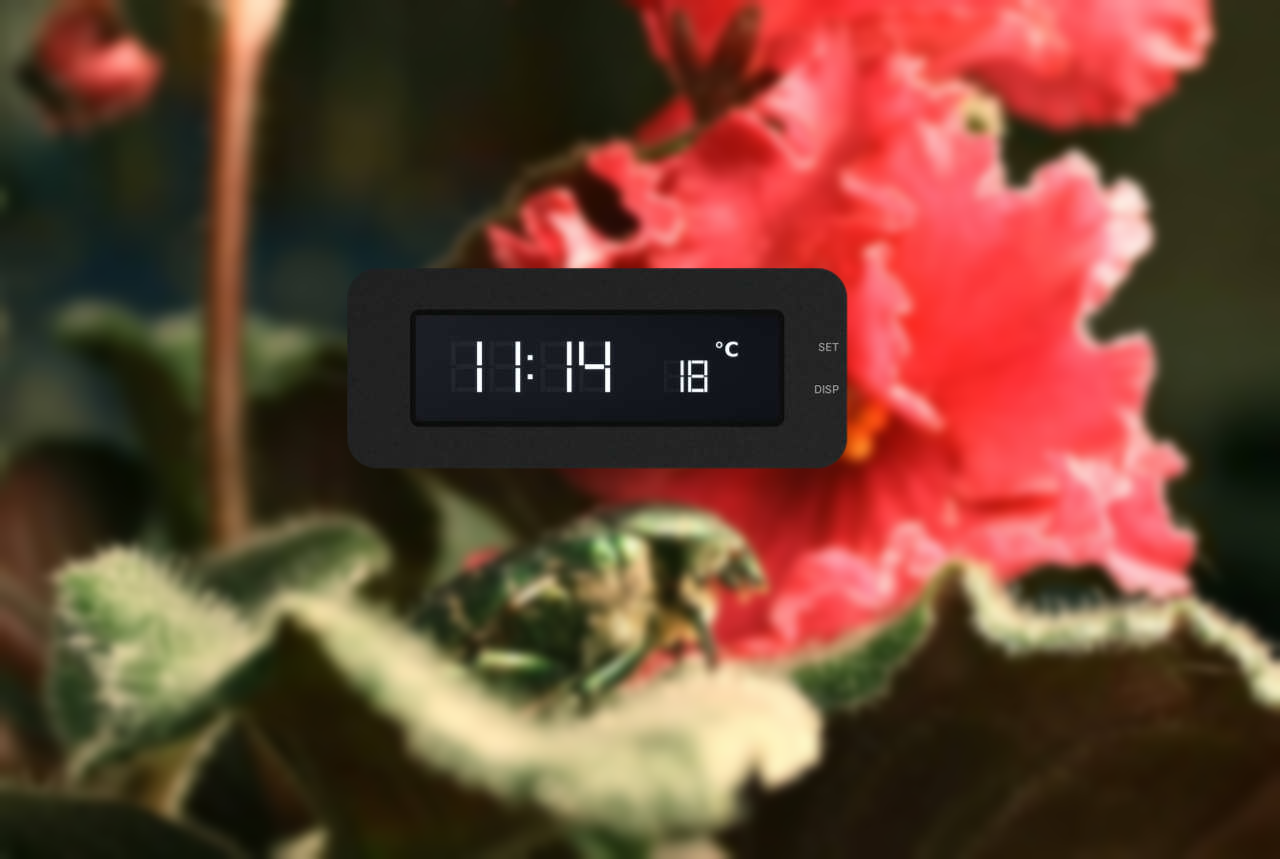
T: 11 h 14 min
